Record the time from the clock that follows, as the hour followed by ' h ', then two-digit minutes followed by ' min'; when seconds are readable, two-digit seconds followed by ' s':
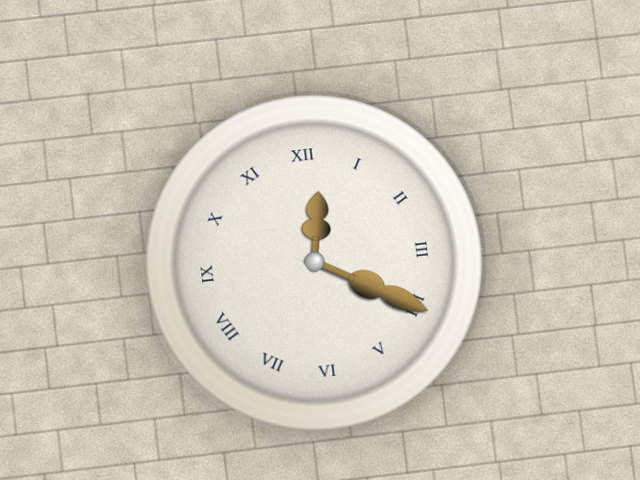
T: 12 h 20 min
